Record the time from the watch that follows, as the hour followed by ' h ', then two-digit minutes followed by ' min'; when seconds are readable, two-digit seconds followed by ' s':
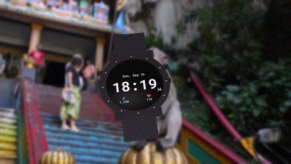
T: 18 h 19 min
